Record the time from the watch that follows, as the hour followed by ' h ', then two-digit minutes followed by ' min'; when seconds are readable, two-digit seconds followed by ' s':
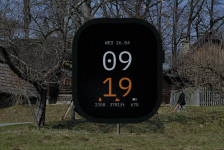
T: 9 h 19 min
